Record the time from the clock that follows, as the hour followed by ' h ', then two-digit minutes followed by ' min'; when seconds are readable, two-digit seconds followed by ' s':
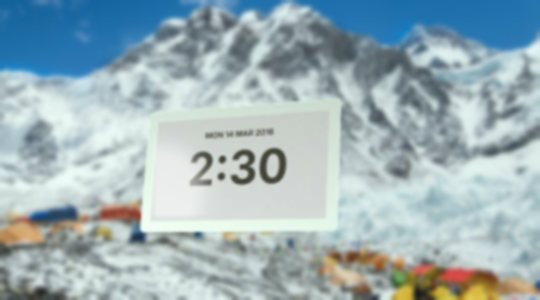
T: 2 h 30 min
